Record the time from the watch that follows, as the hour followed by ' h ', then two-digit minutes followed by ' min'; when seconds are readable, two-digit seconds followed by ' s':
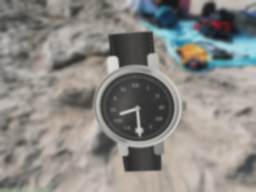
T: 8 h 30 min
